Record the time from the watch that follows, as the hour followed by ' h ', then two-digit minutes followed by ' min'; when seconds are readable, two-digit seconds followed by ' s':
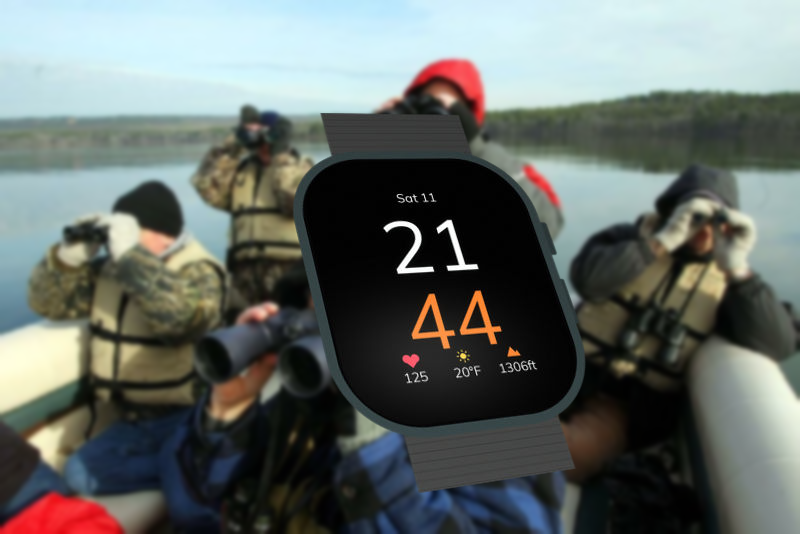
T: 21 h 44 min
